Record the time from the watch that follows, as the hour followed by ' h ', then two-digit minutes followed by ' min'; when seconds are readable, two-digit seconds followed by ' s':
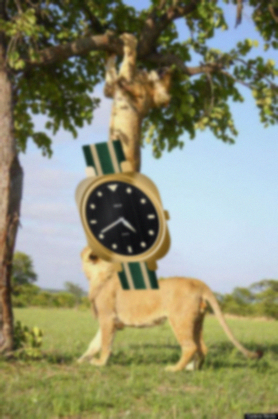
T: 4 h 41 min
